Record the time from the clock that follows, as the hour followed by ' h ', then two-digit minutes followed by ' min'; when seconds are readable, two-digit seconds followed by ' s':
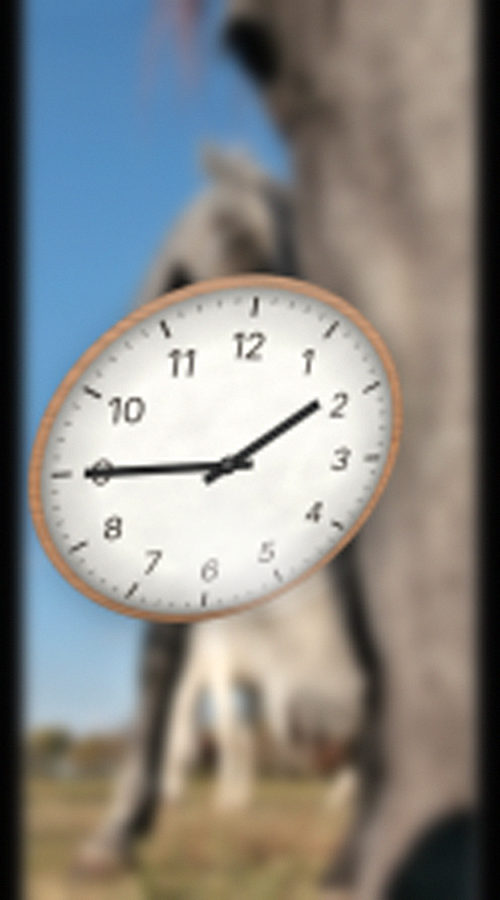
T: 1 h 45 min
